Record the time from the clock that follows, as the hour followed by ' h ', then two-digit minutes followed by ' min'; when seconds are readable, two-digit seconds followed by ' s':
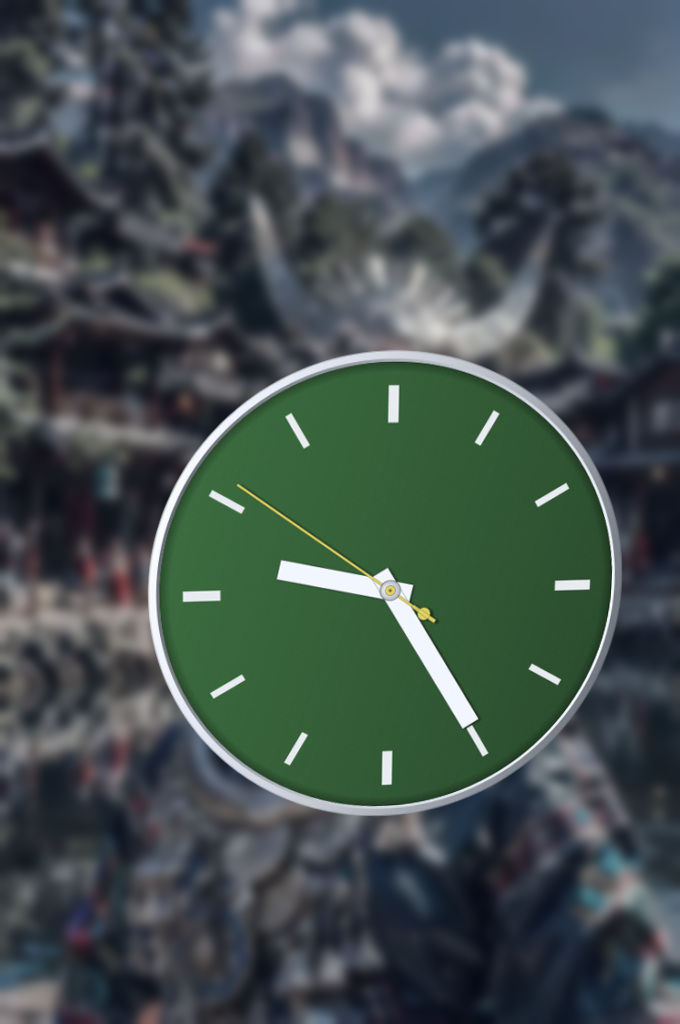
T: 9 h 24 min 51 s
